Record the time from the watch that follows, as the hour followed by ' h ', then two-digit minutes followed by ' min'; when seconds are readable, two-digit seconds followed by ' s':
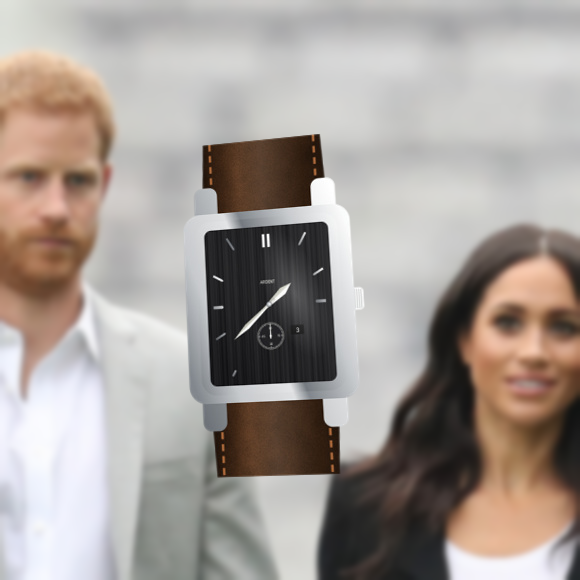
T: 1 h 38 min
